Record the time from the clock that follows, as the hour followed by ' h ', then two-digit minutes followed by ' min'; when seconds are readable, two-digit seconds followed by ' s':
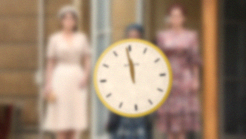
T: 11 h 59 min
